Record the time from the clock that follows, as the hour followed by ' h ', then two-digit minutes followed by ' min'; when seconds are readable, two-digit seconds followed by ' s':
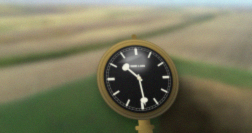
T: 10 h 29 min
